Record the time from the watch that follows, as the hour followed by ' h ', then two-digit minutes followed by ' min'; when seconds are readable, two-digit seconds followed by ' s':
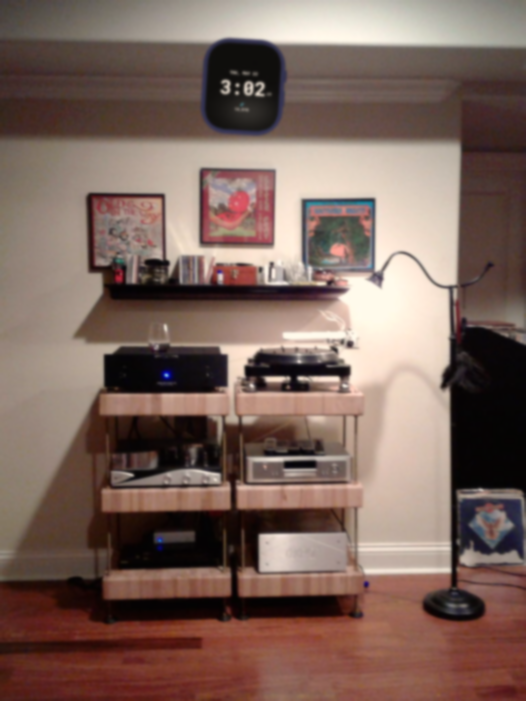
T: 3 h 02 min
